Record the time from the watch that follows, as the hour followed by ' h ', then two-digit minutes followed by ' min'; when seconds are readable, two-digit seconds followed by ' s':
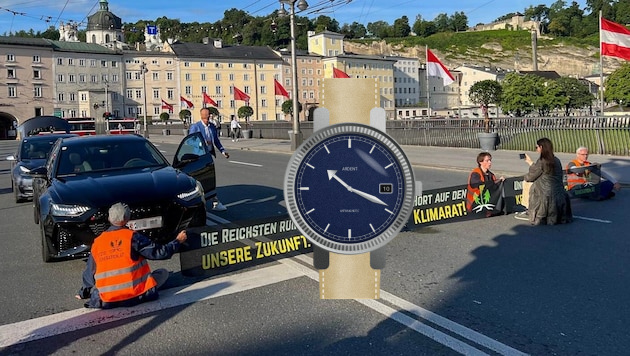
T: 10 h 19 min
